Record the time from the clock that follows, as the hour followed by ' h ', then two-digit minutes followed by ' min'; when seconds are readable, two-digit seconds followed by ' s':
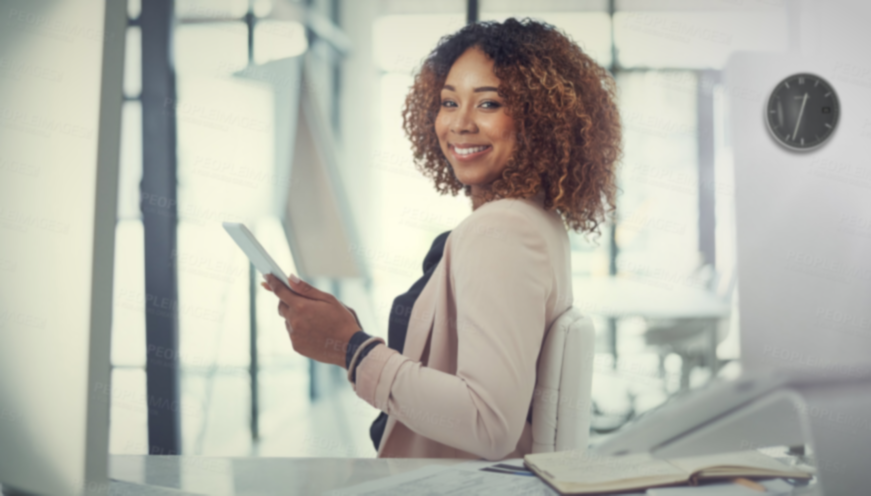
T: 12 h 33 min
